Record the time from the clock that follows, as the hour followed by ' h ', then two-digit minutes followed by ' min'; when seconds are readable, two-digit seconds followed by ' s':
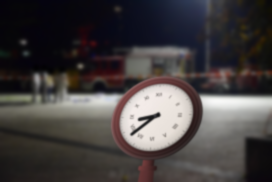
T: 8 h 38 min
